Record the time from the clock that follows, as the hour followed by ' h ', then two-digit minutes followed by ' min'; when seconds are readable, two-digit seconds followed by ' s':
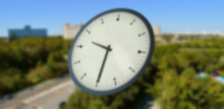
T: 9 h 30 min
